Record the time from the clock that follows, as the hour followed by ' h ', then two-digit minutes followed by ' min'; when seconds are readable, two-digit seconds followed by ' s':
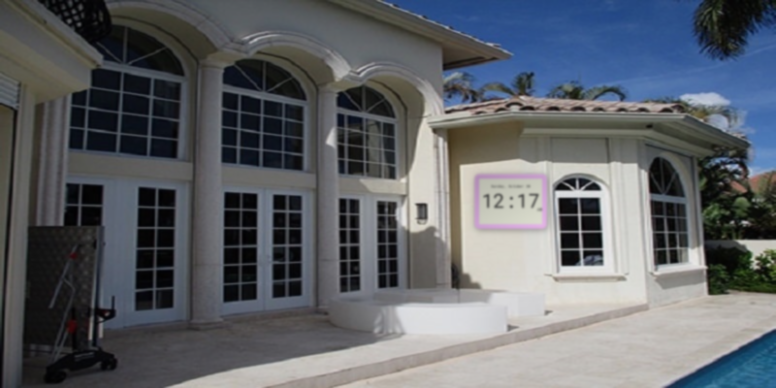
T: 12 h 17 min
